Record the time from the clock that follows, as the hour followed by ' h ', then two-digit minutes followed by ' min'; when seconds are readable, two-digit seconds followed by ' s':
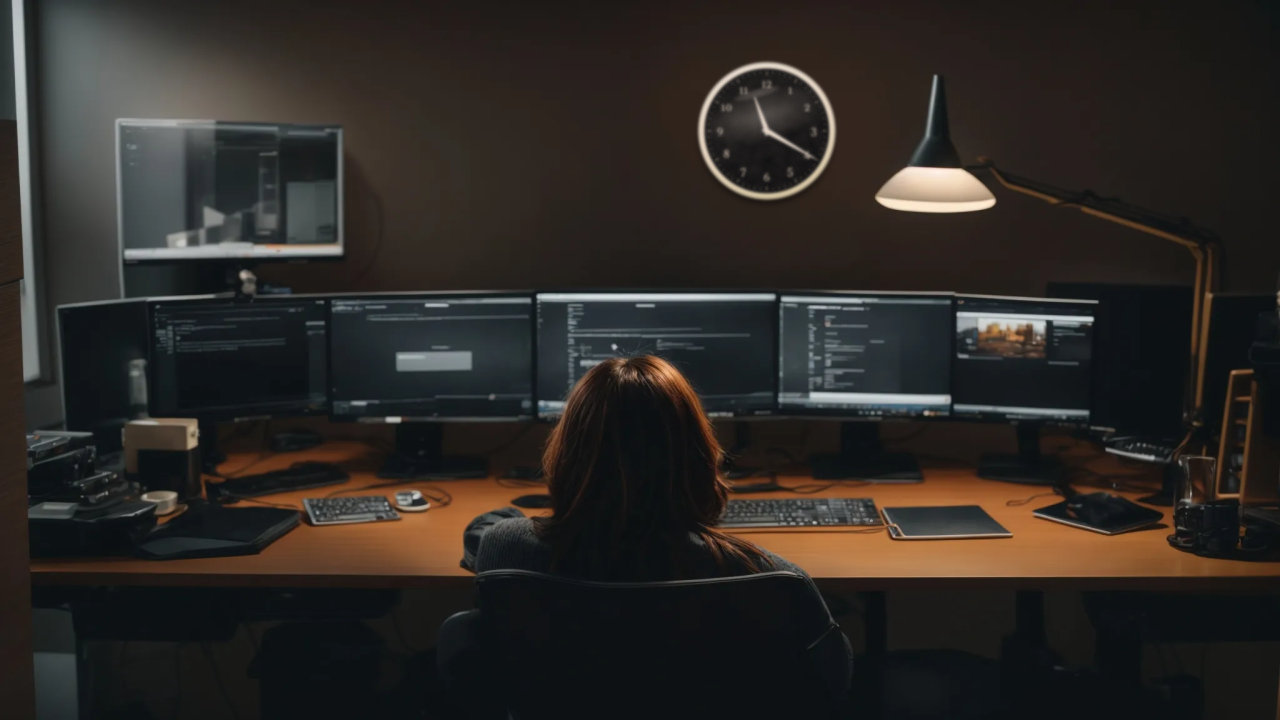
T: 11 h 20 min
